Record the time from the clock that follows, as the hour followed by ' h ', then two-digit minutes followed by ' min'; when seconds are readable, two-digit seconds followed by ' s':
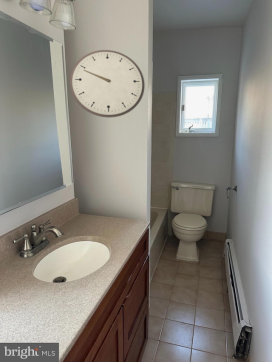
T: 9 h 49 min
